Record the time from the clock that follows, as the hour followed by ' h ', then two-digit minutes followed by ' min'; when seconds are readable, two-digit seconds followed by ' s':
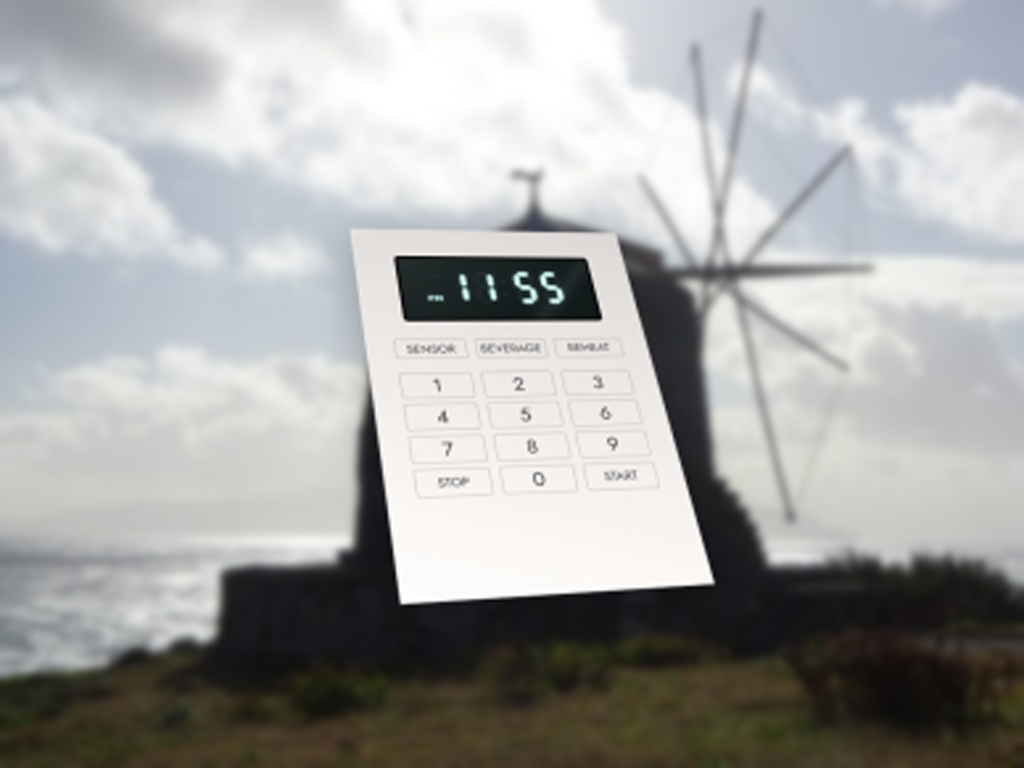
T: 11 h 55 min
